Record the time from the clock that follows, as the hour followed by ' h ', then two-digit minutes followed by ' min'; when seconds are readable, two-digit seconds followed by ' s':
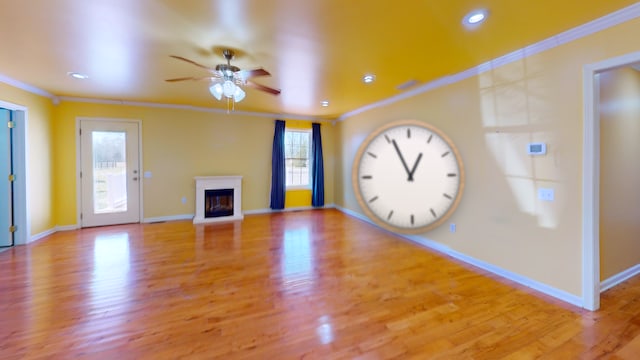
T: 12 h 56 min
